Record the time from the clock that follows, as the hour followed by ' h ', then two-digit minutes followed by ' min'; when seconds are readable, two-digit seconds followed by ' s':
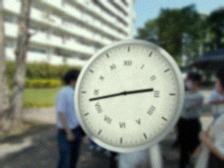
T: 2 h 43 min
